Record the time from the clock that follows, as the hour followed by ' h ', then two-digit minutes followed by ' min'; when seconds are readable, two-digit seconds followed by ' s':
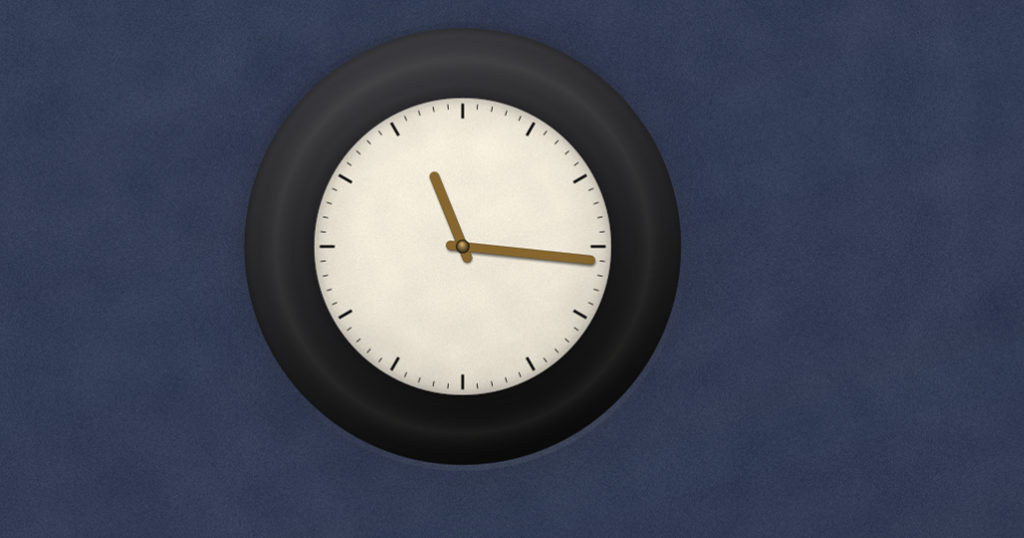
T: 11 h 16 min
